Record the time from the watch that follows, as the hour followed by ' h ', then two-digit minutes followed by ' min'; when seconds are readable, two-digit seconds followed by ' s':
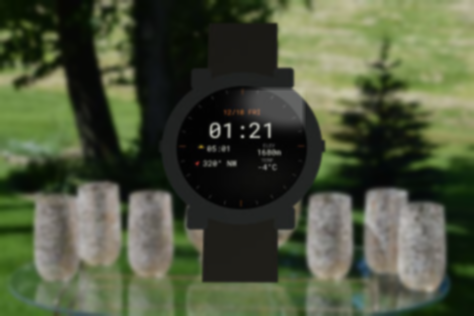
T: 1 h 21 min
